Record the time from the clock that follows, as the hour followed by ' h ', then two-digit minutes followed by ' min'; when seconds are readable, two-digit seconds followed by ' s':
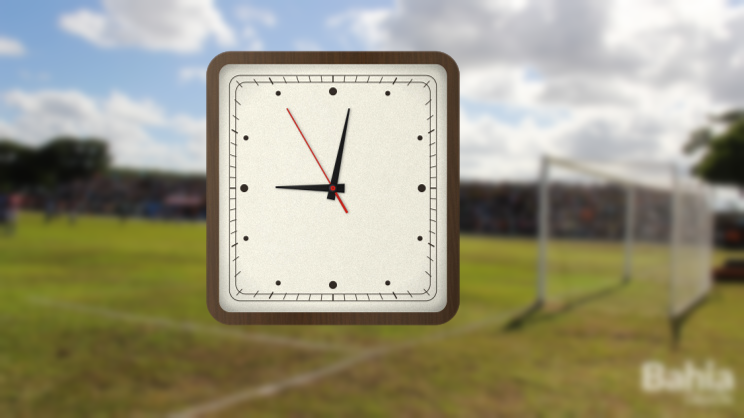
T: 9 h 01 min 55 s
